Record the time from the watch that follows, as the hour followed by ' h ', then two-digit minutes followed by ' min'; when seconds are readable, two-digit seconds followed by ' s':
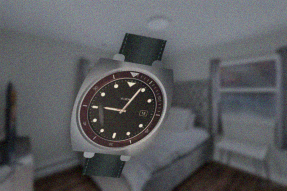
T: 9 h 04 min
